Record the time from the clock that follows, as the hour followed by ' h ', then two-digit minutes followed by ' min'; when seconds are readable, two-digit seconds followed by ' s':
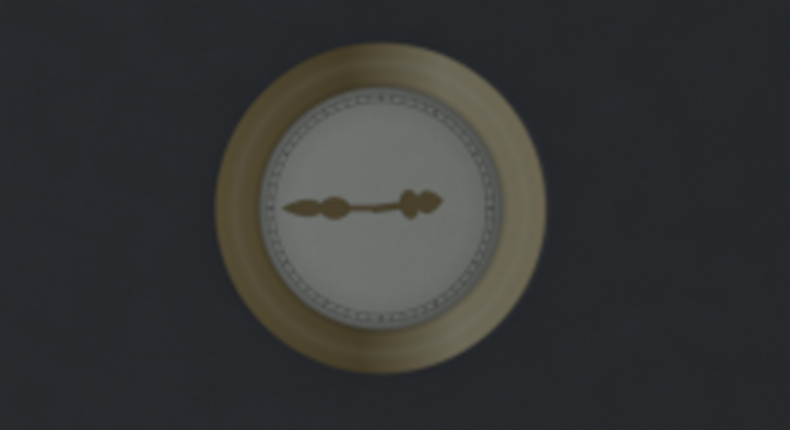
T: 2 h 45 min
